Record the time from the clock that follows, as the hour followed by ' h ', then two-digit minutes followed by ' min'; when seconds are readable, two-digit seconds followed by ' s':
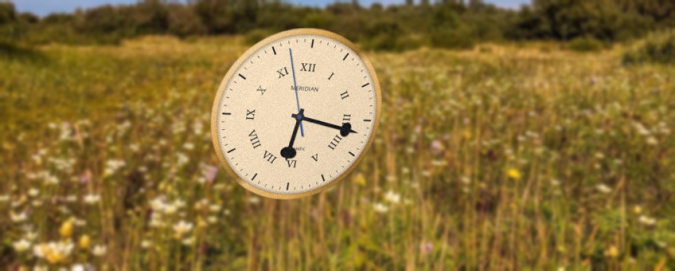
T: 6 h 16 min 57 s
